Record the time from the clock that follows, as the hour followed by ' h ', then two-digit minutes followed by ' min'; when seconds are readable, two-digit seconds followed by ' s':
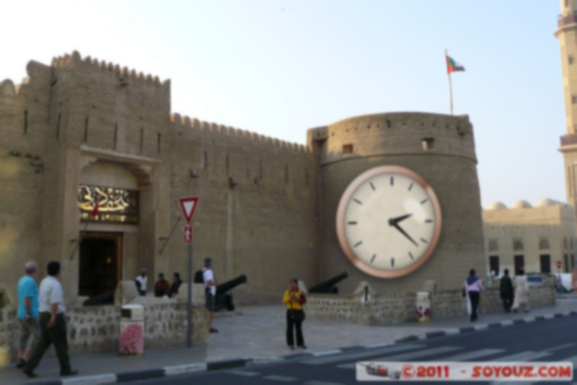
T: 2 h 22 min
